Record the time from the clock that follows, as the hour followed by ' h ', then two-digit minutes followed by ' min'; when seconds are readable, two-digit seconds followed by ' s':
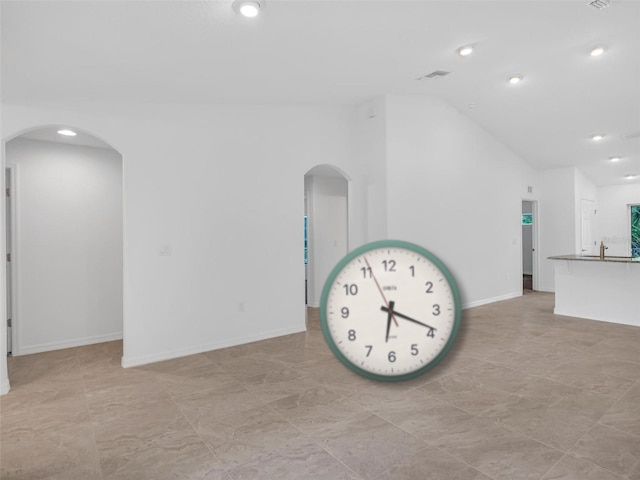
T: 6 h 18 min 56 s
